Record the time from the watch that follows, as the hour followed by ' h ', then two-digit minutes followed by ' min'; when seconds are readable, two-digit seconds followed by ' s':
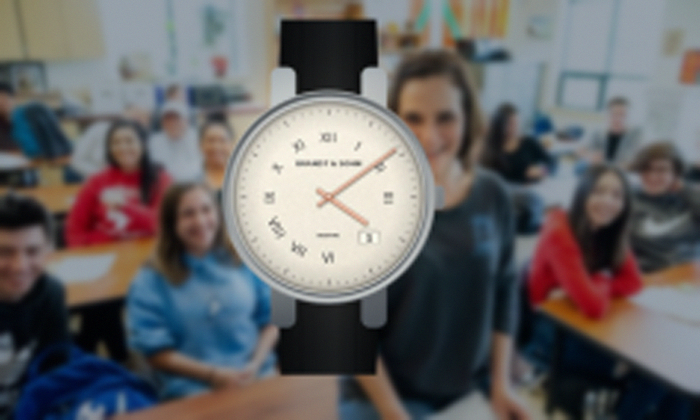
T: 4 h 09 min
